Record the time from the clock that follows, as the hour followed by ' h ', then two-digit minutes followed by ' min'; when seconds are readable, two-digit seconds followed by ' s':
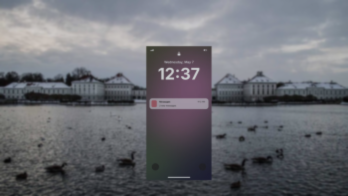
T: 12 h 37 min
